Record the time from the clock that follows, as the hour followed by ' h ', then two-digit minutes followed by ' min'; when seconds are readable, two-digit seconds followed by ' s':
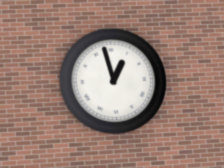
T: 12 h 58 min
